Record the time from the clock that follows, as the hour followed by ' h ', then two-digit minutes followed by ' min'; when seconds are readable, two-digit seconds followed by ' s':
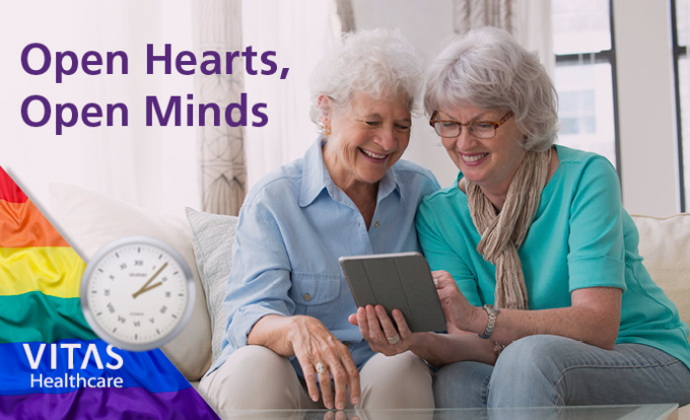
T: 2 h 07 min
